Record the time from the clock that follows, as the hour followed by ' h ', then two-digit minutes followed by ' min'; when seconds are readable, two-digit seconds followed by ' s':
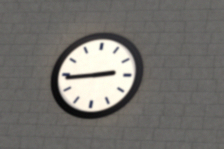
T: 2 h 44 min
